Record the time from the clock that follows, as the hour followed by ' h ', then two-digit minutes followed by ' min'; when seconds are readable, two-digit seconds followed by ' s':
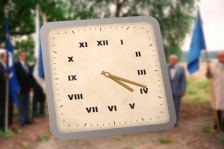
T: 4 h 19 min
